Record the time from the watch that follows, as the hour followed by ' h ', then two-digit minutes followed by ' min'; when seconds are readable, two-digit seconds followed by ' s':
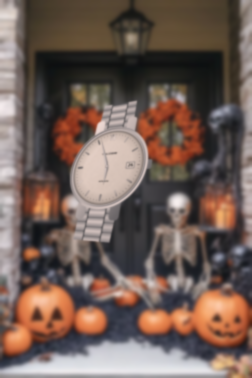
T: 5 h 56 min
